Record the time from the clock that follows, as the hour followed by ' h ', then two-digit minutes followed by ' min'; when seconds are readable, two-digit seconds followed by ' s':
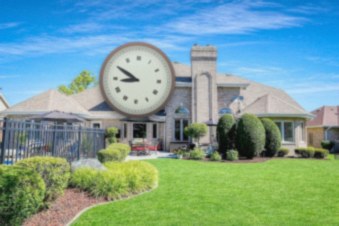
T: 8 h 50 min
